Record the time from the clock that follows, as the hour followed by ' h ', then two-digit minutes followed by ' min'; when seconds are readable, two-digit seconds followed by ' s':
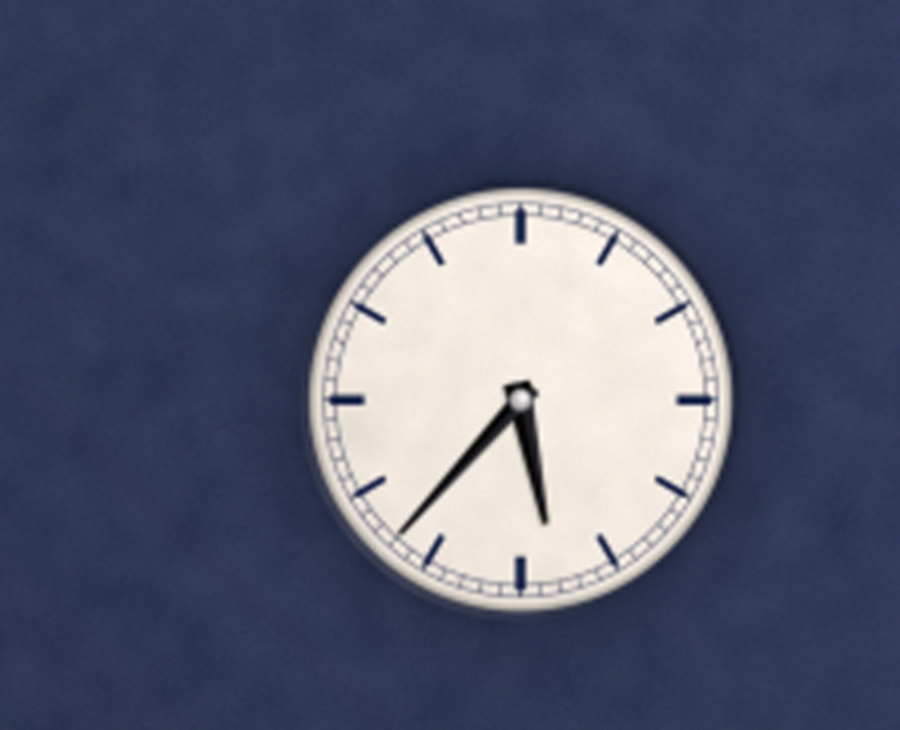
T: 5 h 37 min
